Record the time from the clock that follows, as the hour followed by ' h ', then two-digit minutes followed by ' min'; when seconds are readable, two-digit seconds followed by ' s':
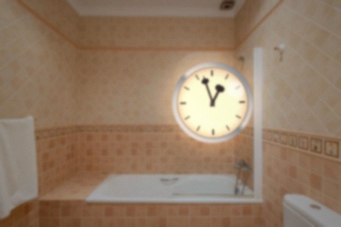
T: 12 h 57 min
